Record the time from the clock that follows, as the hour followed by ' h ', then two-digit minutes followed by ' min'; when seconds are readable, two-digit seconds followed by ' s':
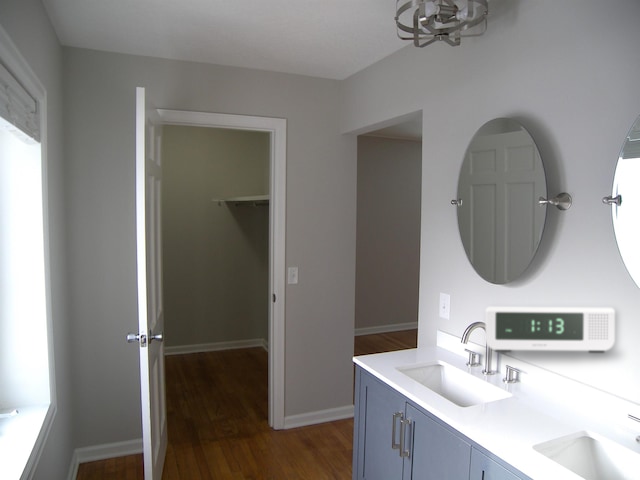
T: 1 h 13 min
